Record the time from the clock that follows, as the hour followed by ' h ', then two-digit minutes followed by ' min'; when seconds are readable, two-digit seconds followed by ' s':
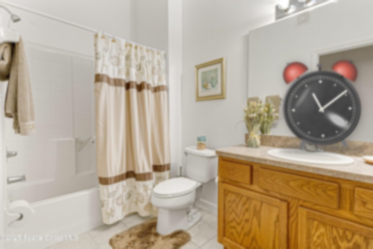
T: 11 h 09 min
